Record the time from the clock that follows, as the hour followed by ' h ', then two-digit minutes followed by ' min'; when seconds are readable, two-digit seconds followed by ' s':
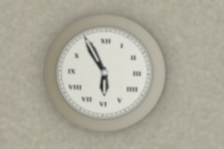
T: 5 h 55 min
